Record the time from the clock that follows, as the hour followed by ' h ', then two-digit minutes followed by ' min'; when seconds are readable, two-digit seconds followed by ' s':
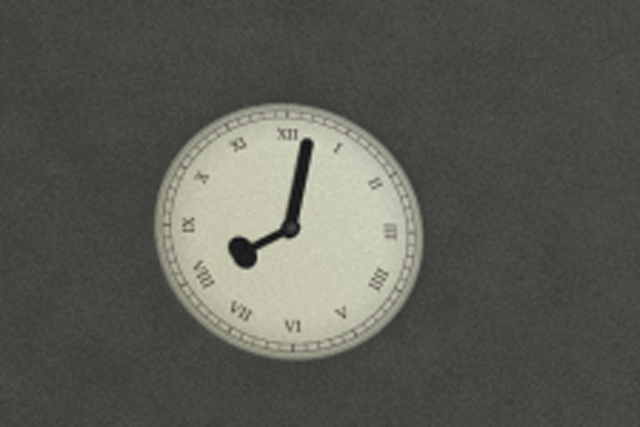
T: 8 h 02 min
